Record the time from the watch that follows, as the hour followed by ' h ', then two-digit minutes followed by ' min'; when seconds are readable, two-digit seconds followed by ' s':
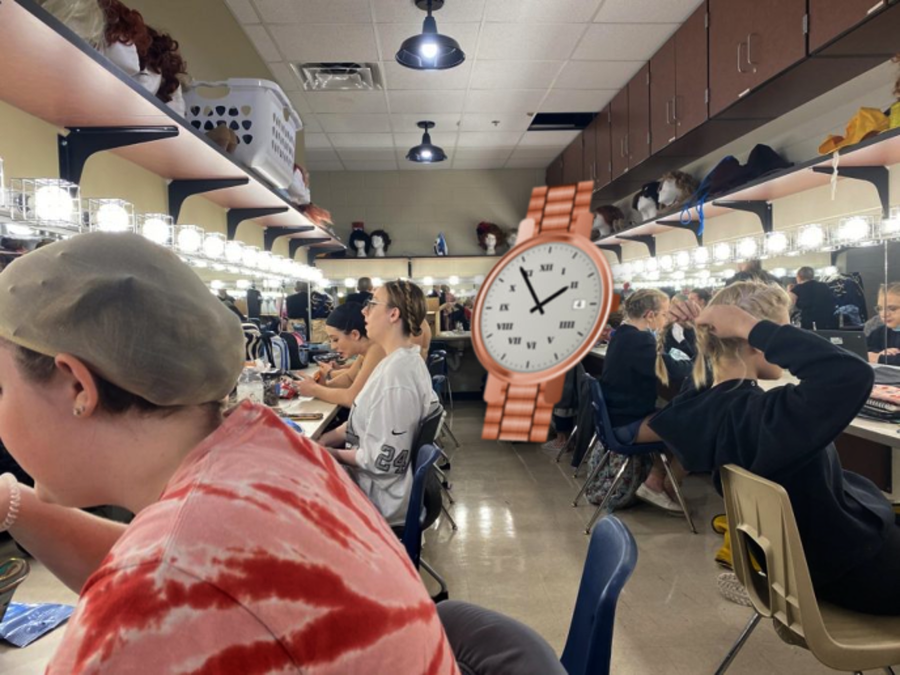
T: 1 h 54 min
